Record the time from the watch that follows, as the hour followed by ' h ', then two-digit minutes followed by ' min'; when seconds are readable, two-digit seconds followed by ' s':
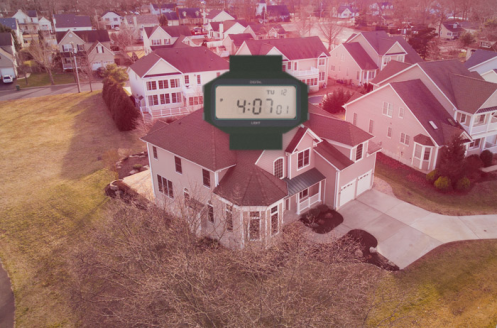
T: 4 h 07 min 01 s
